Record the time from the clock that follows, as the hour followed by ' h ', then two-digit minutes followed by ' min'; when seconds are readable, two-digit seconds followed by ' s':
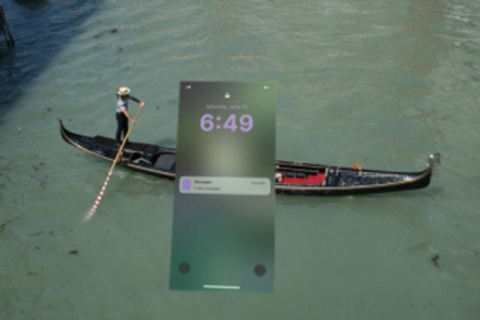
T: 6 h 49 min
